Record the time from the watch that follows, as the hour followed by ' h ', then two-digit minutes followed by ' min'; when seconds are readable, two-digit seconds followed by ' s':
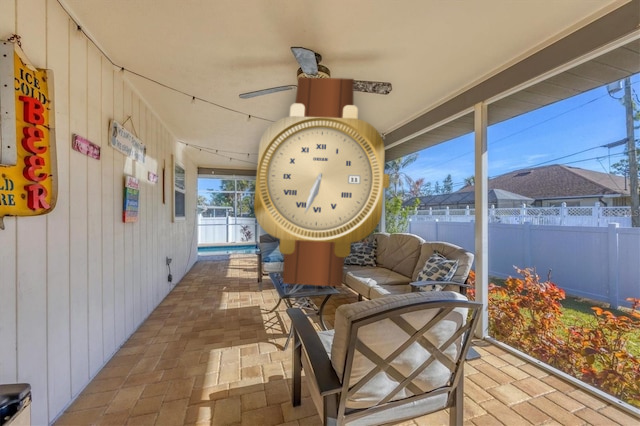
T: 6 h 33 min
